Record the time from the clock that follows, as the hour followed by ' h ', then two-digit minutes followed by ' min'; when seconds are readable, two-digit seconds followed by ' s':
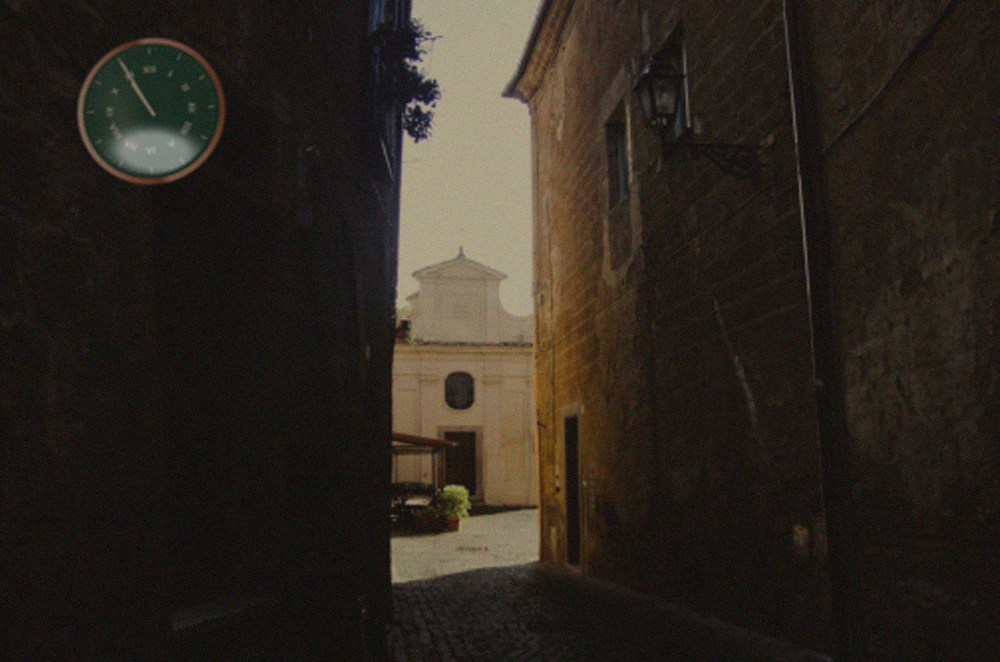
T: 10 h 55 min
